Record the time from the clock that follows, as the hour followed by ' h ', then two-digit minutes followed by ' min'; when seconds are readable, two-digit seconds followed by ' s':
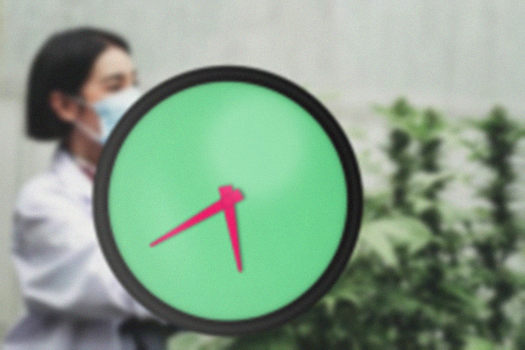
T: 5 h 40 min
